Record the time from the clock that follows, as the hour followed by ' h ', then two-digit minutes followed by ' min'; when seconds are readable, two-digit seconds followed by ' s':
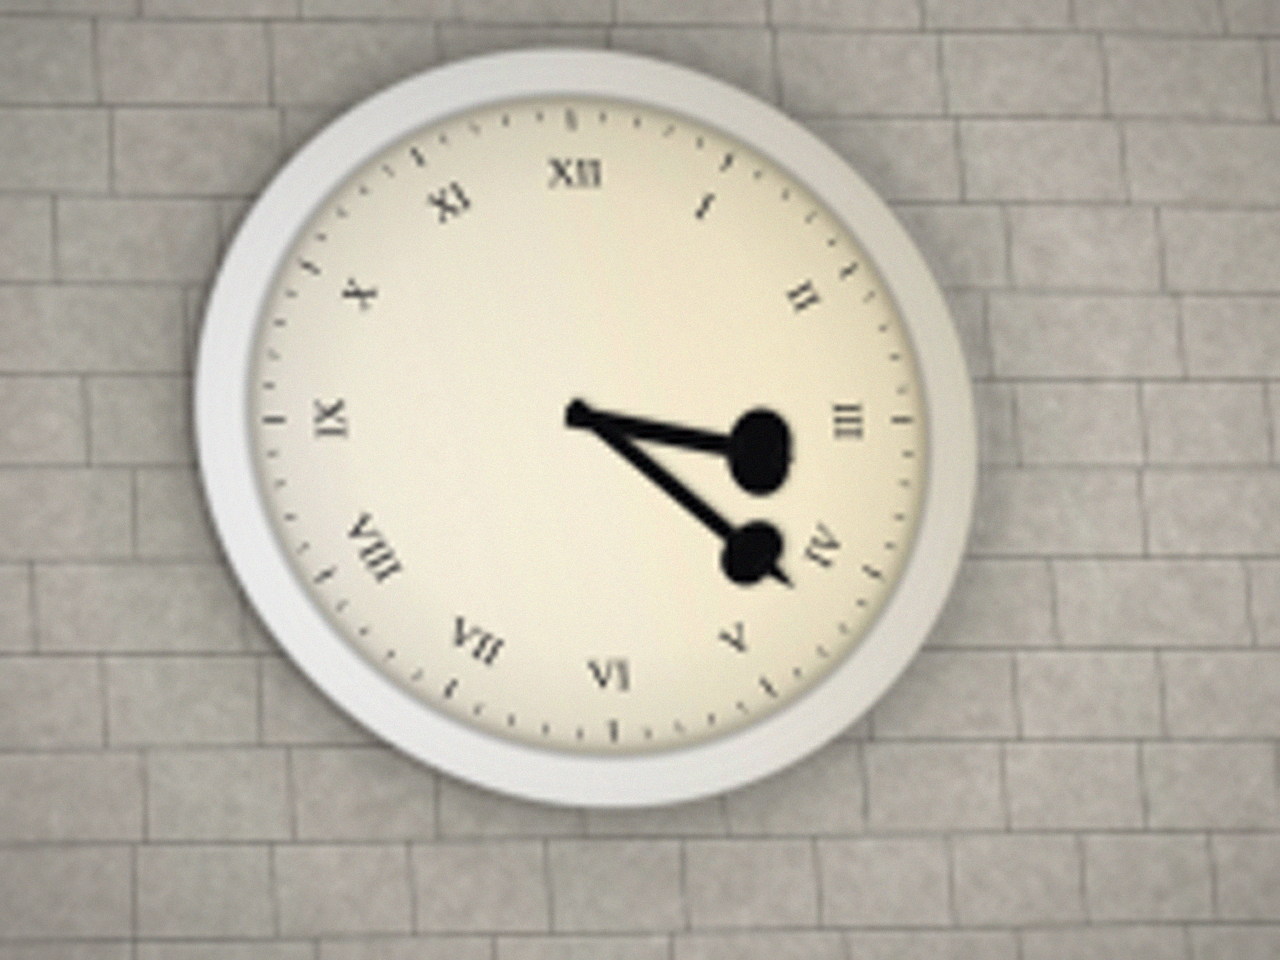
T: 3 h 22 min
